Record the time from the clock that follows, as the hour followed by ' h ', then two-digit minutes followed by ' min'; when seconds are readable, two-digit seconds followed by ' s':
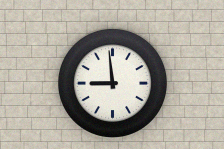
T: 8 h 59 min
